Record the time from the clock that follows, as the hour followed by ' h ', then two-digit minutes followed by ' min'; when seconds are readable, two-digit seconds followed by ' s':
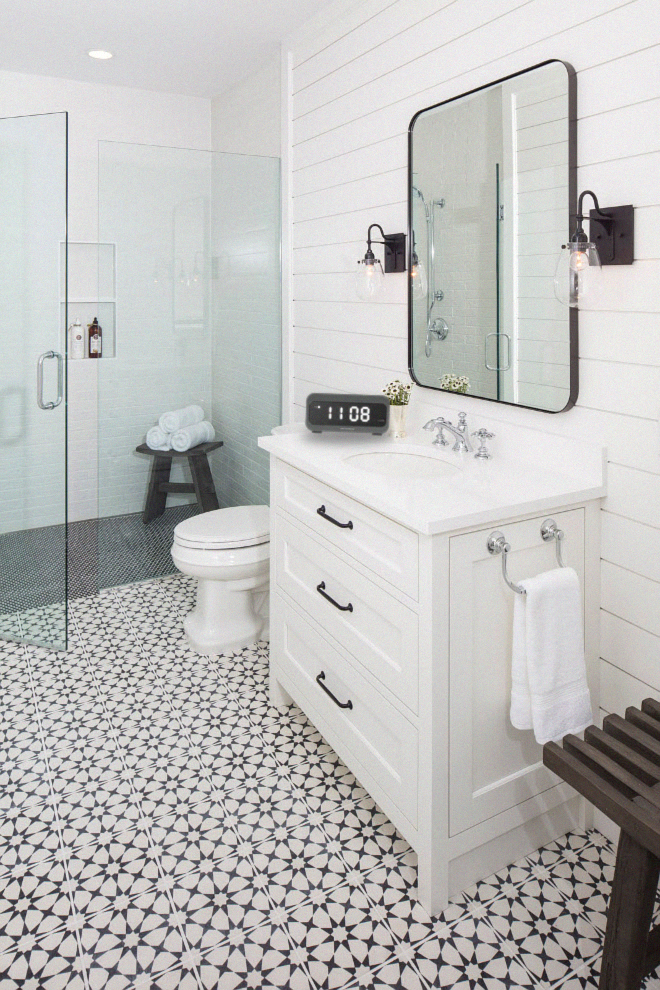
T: 11 h 08 min
